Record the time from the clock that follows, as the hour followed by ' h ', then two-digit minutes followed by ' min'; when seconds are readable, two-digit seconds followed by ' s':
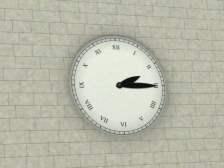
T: 2 h 15 min
